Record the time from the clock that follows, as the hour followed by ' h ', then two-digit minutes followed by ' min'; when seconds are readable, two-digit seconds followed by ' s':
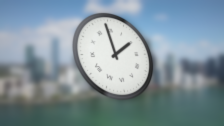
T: 1 h 59 min
